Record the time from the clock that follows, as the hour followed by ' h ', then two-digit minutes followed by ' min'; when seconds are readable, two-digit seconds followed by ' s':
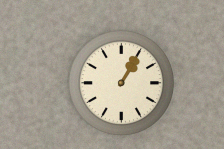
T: 1 h 05 min
